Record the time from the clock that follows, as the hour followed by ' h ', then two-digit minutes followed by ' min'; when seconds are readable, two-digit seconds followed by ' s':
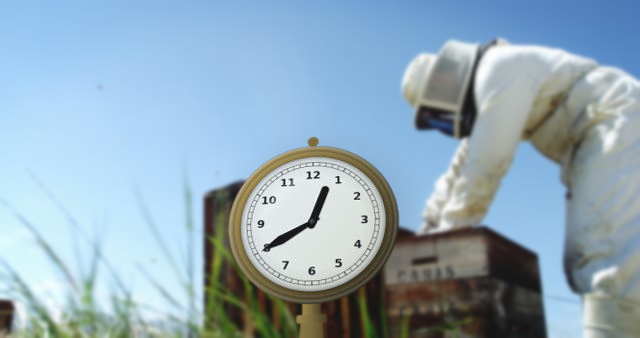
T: 12 h 40 min
